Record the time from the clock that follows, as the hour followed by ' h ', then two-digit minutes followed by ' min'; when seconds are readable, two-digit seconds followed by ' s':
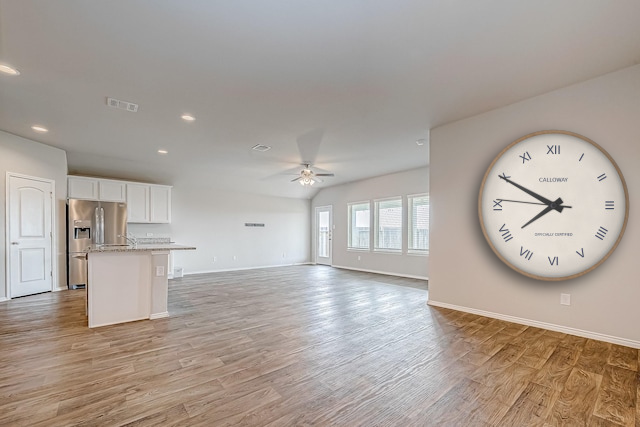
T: 7 h 49 min 46 s
